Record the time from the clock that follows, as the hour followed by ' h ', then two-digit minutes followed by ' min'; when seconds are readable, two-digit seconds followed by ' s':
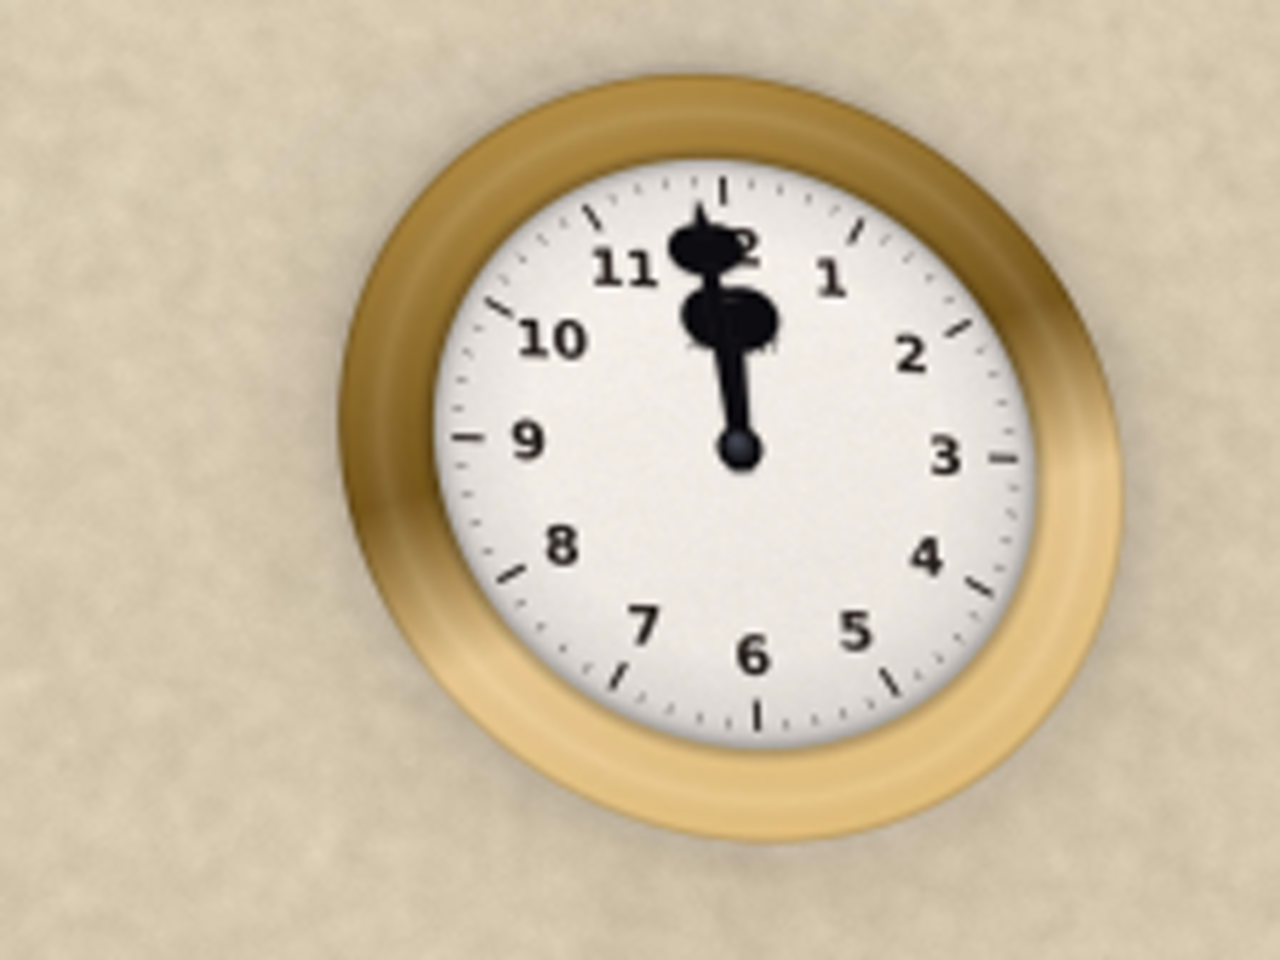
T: 11 h 59 min
